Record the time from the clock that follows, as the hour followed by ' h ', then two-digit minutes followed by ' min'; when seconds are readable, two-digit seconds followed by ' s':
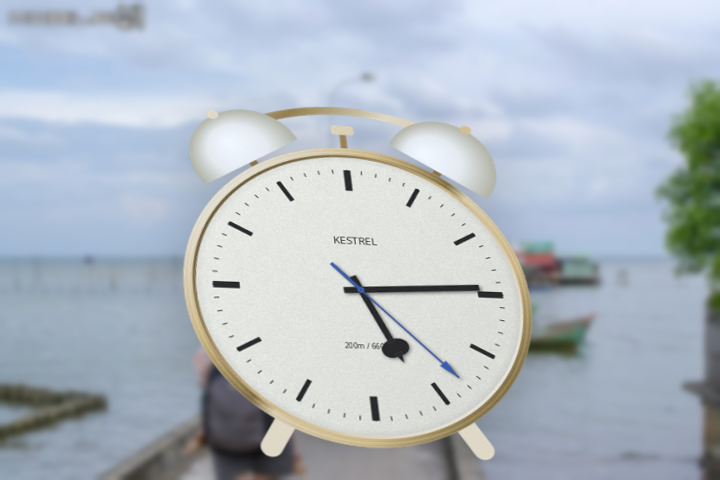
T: 5 h 14 min 23 s
